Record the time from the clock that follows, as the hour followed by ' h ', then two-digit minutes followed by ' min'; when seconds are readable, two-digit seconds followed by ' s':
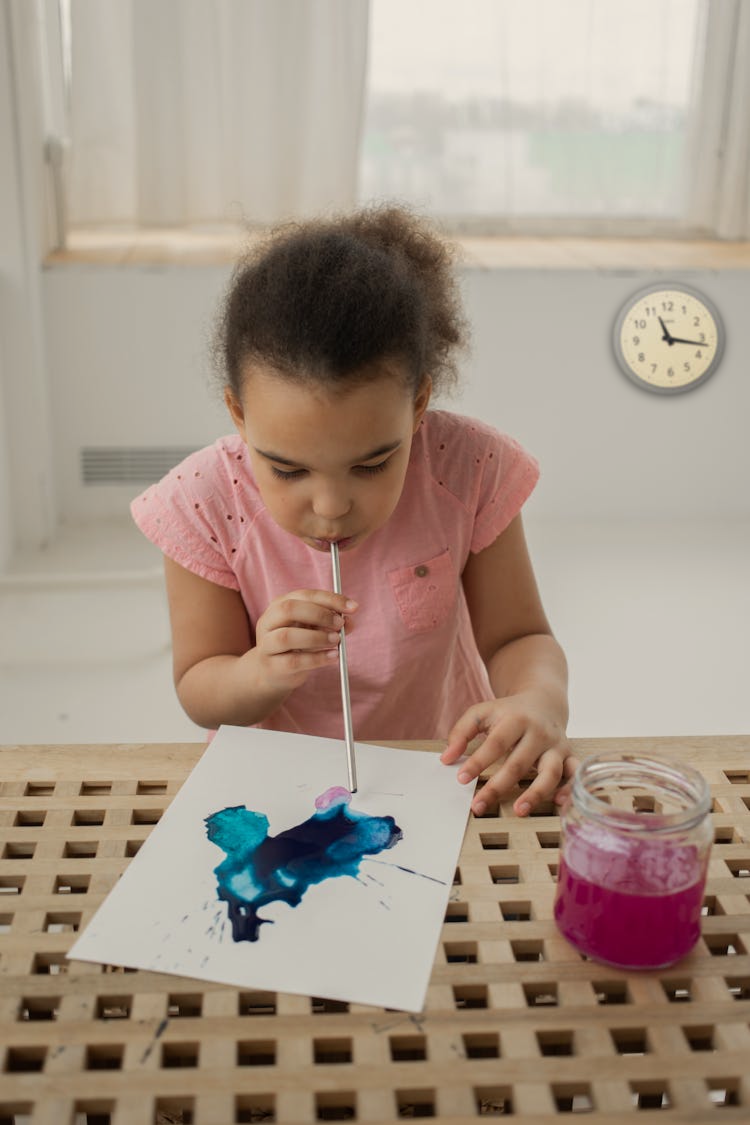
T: 11 h 17 min
